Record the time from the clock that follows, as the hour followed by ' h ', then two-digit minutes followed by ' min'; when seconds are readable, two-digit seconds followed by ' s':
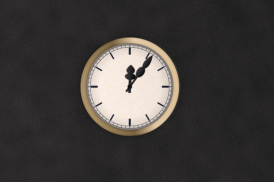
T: 12 h 06 min
